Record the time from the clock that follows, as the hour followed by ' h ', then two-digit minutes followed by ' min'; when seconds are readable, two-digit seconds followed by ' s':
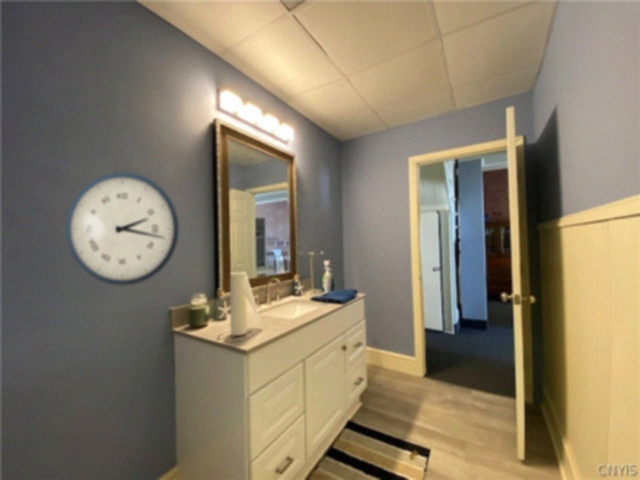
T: 2 h 17 min
